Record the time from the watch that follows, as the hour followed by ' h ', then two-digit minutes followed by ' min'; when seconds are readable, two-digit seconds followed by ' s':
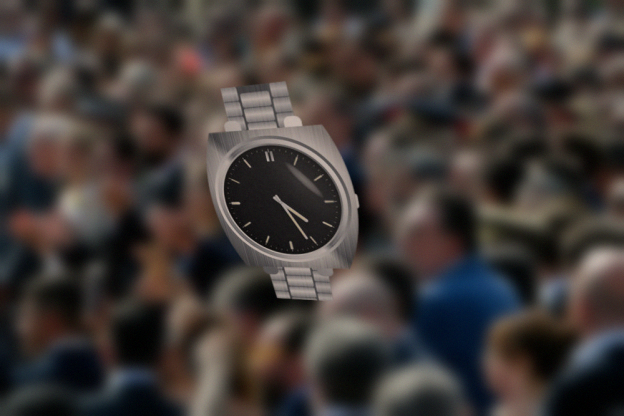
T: 4 h 26 min
